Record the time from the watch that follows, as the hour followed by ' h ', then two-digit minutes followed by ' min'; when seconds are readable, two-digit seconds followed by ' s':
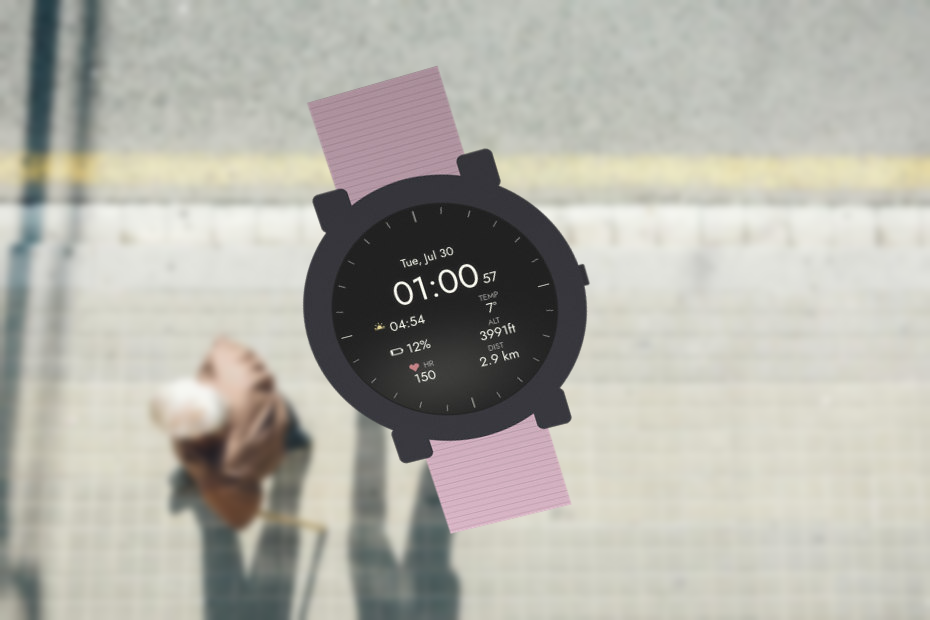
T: 1 h 00 min 57 s
